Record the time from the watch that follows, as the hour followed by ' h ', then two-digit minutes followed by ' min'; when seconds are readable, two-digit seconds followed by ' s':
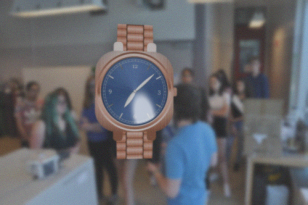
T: 7 h 08 min
